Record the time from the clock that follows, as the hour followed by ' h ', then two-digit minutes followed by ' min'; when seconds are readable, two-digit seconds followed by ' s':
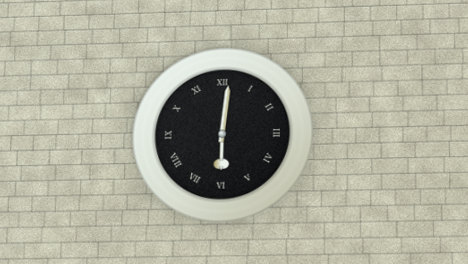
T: 6 h 01 min
